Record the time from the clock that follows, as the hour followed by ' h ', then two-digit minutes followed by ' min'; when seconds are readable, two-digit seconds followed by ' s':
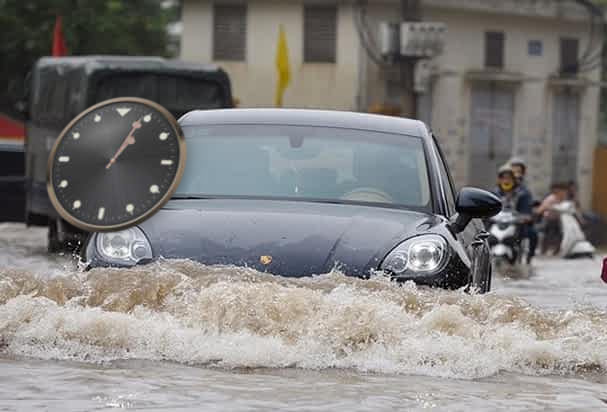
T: 1 h 04 min
